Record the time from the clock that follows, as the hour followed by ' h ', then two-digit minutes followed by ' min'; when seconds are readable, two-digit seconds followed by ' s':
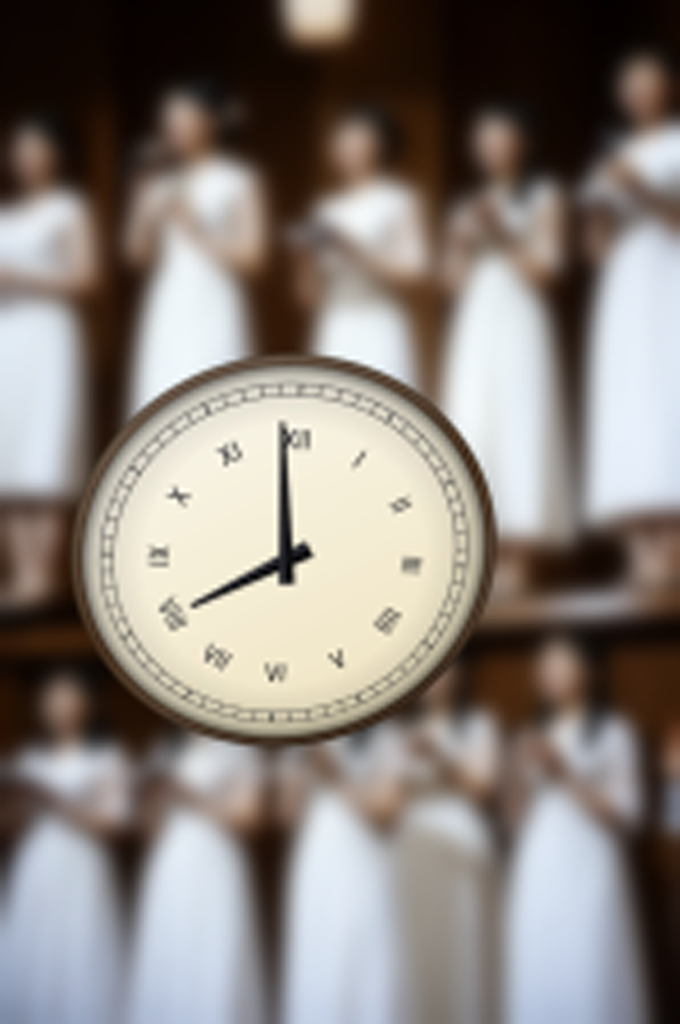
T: 7 h 59 min
